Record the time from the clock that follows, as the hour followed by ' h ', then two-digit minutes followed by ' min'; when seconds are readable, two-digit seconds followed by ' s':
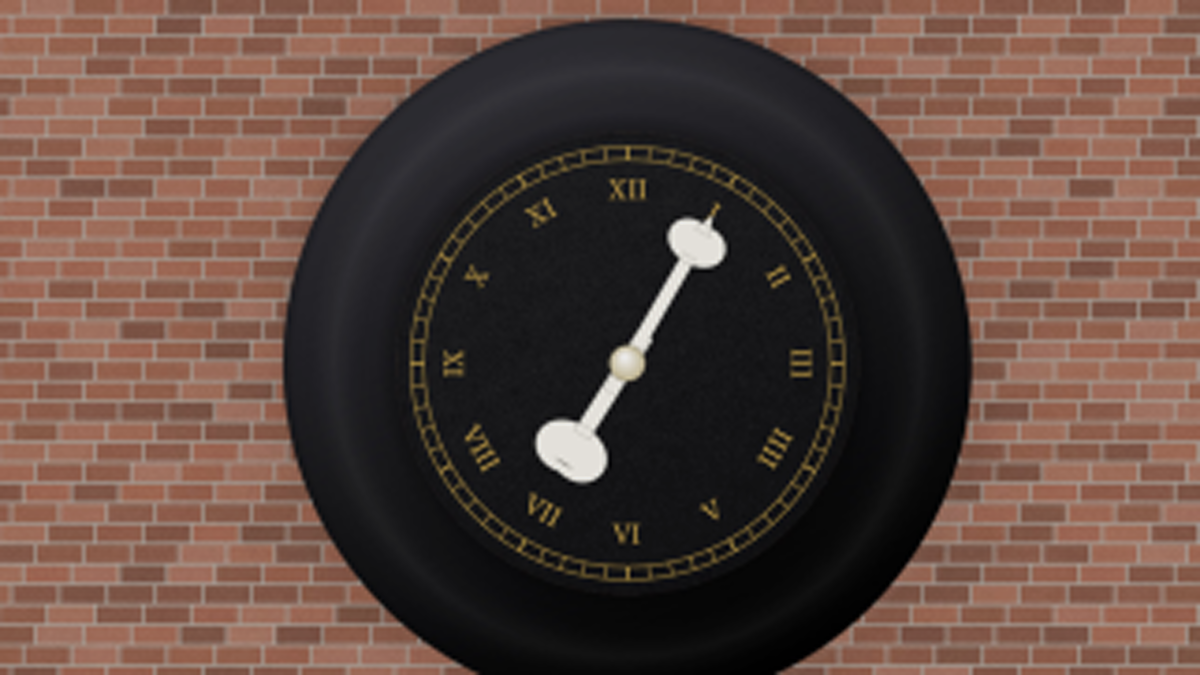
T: 7 h 05 min
